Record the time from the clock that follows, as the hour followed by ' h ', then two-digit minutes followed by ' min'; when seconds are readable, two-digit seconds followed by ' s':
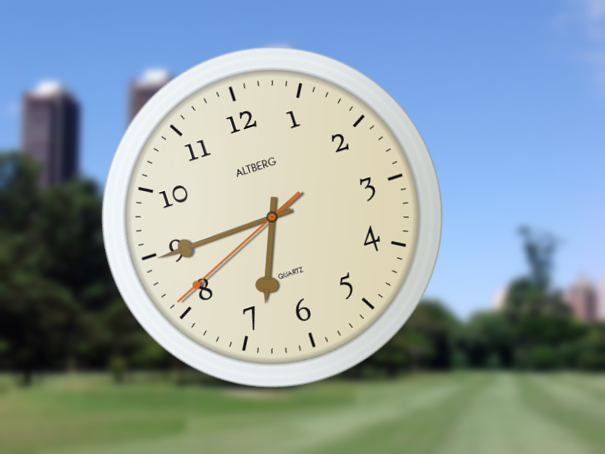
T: 6 h 44 min 41 s
